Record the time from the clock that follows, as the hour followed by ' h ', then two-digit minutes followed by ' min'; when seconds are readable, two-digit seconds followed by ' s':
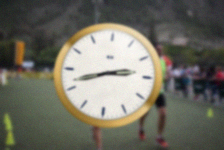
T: 2 h 42 min
